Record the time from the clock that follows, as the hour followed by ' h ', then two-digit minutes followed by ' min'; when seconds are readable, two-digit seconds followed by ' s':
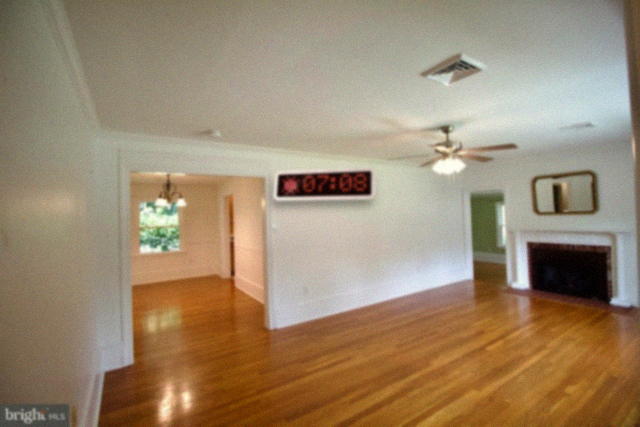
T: 7 h 08 min
